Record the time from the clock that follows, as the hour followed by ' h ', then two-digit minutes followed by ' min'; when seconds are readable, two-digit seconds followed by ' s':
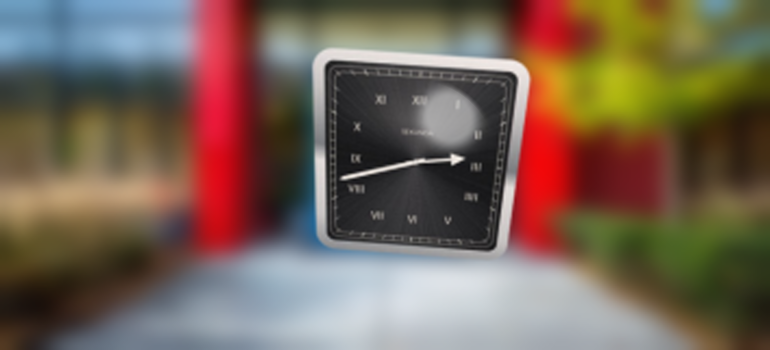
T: 2 h 42 min
